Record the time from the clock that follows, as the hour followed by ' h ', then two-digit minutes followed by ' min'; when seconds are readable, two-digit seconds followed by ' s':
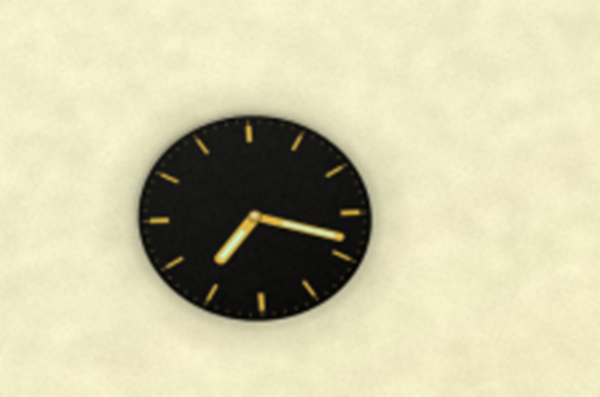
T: 7 h 18 min
